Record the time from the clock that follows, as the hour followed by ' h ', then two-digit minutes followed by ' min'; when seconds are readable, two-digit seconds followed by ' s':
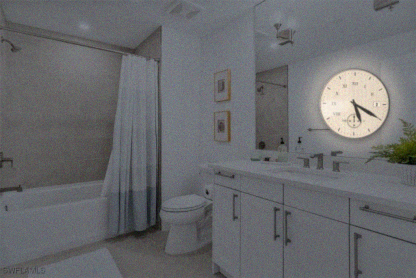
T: 5 h 20 min
